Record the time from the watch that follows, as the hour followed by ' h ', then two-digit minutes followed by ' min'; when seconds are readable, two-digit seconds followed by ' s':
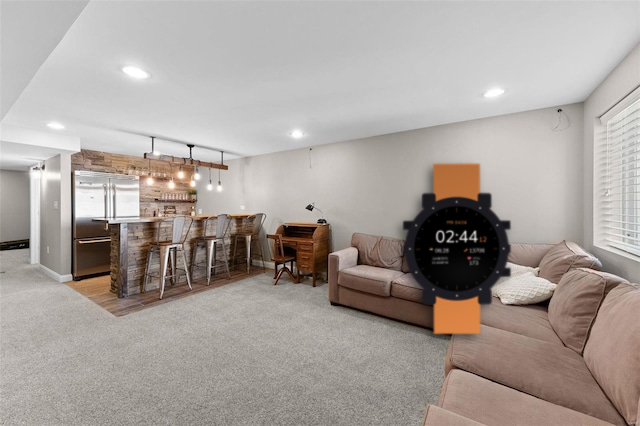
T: 2 h 44 min
